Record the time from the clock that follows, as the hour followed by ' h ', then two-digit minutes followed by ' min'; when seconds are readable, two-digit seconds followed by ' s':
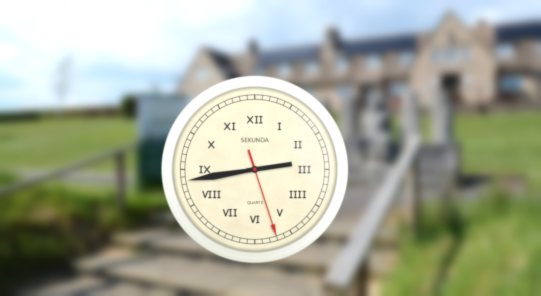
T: 2 h 43 min 27 s
